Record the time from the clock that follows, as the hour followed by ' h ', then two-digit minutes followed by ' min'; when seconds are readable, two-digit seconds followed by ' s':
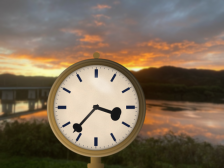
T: 3 h 37 min
